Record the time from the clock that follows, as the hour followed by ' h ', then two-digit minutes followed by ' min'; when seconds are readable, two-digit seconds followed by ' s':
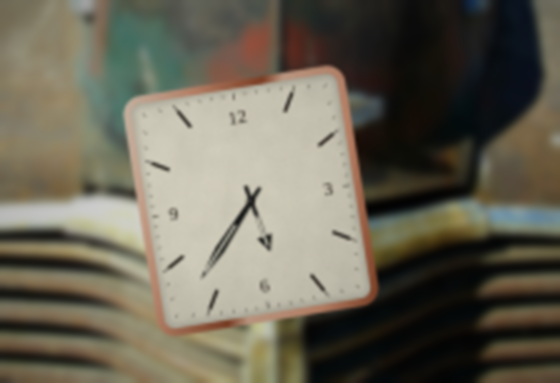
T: 5 h 37 min
